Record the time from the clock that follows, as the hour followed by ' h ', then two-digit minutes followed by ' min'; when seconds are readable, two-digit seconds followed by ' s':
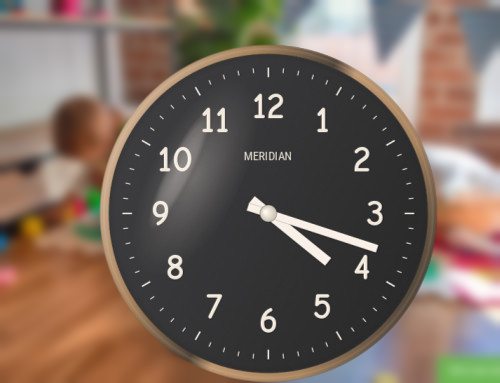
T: 4 h 18 min
